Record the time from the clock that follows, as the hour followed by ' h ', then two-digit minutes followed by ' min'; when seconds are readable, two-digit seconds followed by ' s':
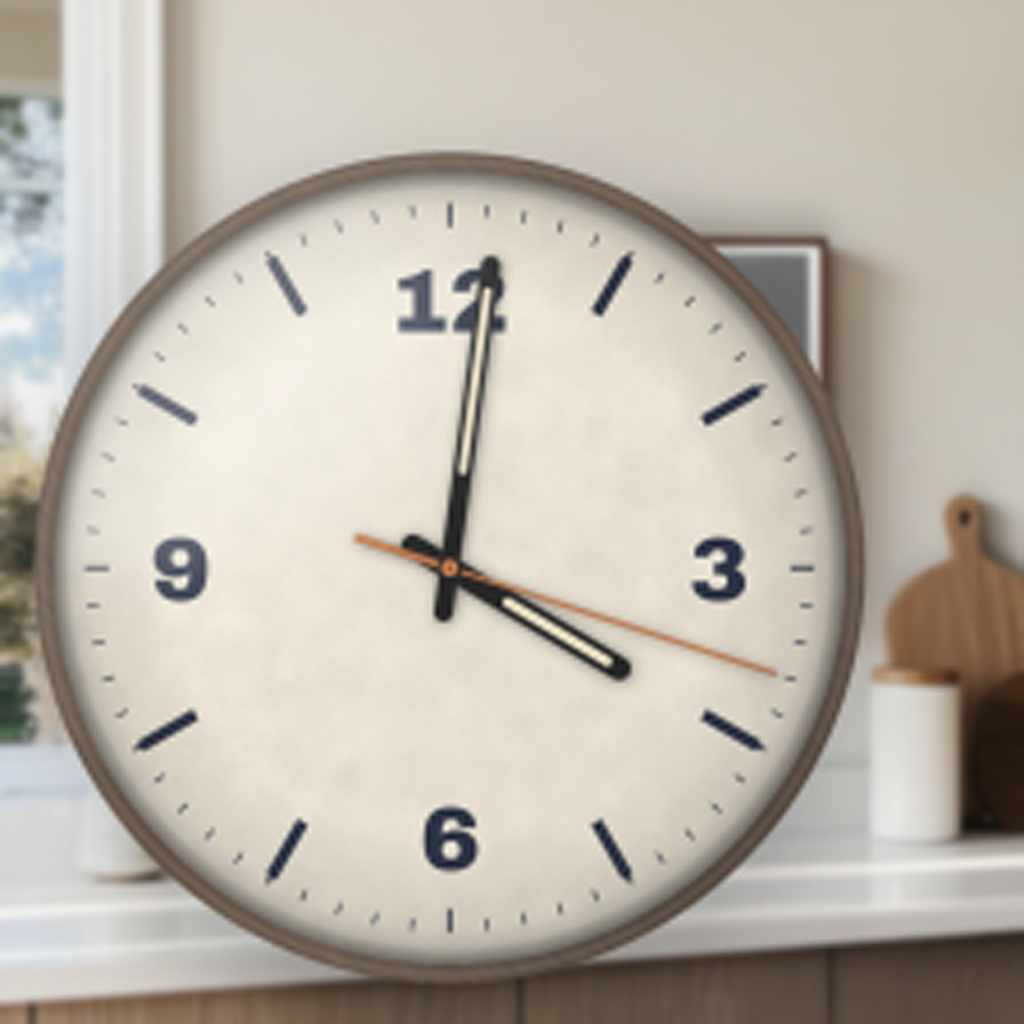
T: 4 h 01 min 18 s
